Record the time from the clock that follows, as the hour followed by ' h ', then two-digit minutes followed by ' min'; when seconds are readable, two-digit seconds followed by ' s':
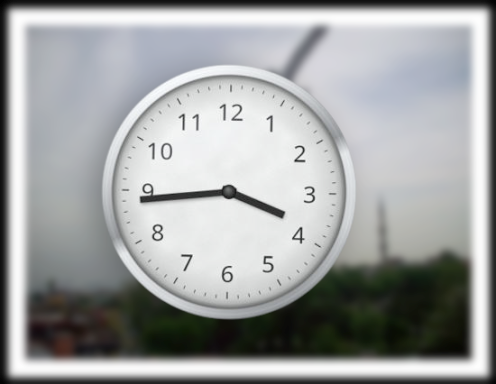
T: 3 h 44 min
